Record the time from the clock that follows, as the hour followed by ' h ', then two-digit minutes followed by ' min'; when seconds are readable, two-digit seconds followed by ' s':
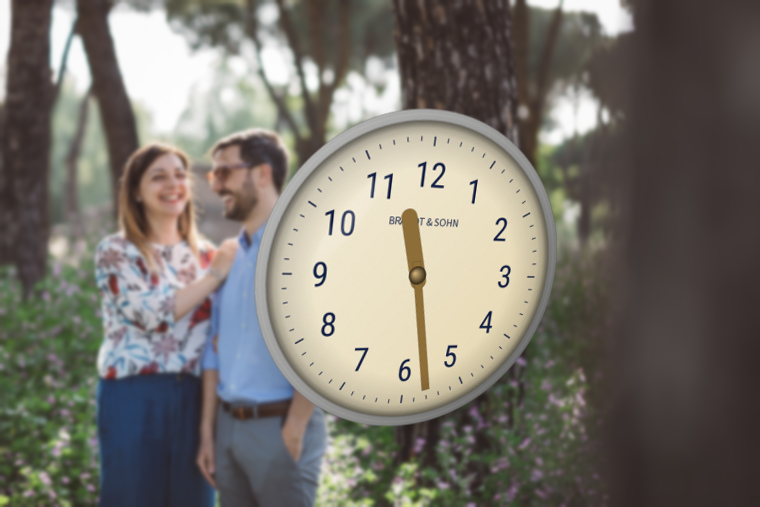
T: 11 h 28 min
